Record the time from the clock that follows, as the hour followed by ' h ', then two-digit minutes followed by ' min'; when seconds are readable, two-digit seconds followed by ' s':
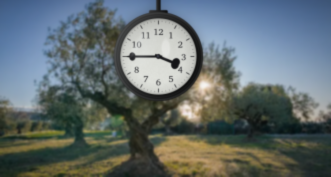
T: 3 h 45 min
